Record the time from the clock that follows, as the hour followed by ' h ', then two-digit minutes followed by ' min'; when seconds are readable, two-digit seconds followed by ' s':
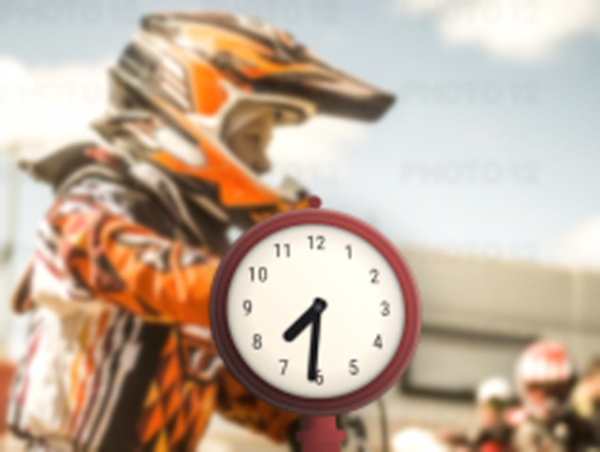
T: 7 h 31 min
